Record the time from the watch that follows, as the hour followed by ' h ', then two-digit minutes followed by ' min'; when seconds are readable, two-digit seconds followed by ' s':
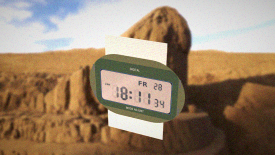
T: 18 h 11 min 34 s
